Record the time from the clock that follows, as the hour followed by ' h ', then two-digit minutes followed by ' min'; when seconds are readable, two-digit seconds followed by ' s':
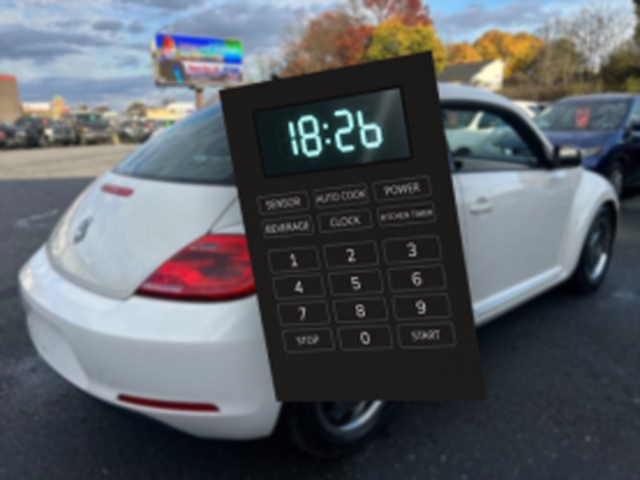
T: 18 h 26 min
